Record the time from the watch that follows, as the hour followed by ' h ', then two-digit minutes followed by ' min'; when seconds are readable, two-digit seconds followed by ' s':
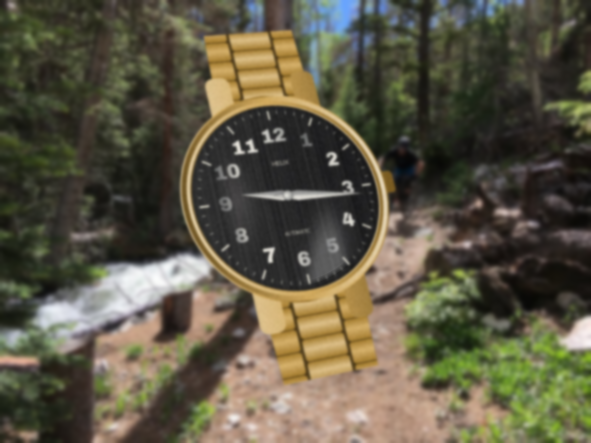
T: 9 h 16 min
